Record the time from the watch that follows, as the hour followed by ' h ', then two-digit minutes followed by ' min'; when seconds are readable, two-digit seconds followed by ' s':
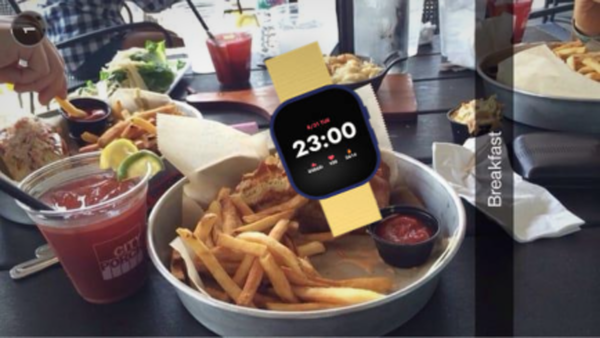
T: 23 h 00 min
